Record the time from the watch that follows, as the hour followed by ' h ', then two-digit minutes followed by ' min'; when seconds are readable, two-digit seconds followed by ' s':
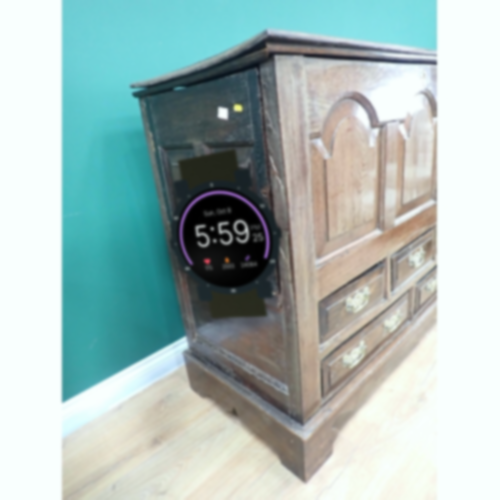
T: 5 h 59 min
